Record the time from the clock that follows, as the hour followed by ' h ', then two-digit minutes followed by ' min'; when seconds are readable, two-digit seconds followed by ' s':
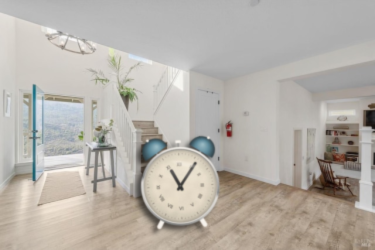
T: 11 h 06 min
